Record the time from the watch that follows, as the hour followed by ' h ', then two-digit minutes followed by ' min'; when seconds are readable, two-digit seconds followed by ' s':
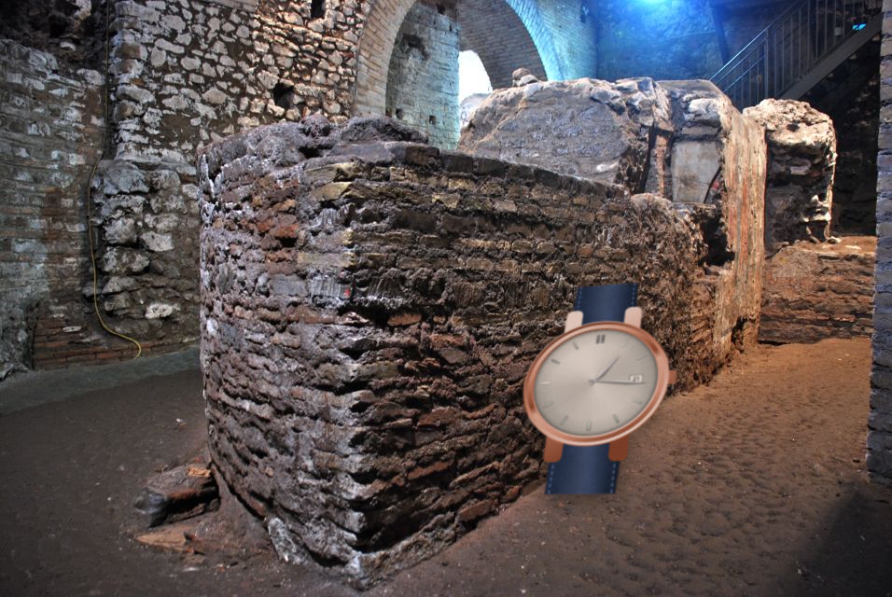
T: 1 h 16 min
